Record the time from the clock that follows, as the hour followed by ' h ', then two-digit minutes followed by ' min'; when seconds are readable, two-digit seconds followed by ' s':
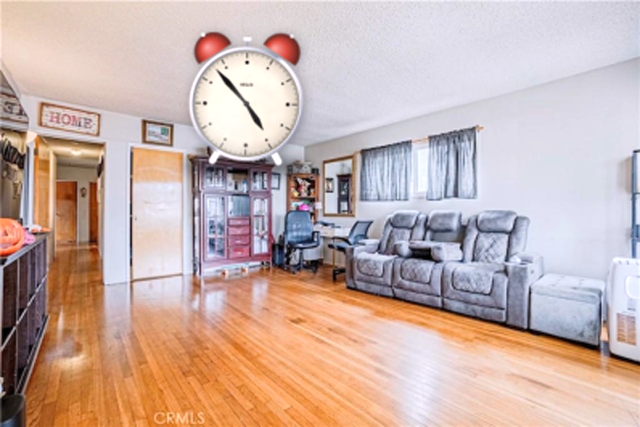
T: 4 h 53 min
